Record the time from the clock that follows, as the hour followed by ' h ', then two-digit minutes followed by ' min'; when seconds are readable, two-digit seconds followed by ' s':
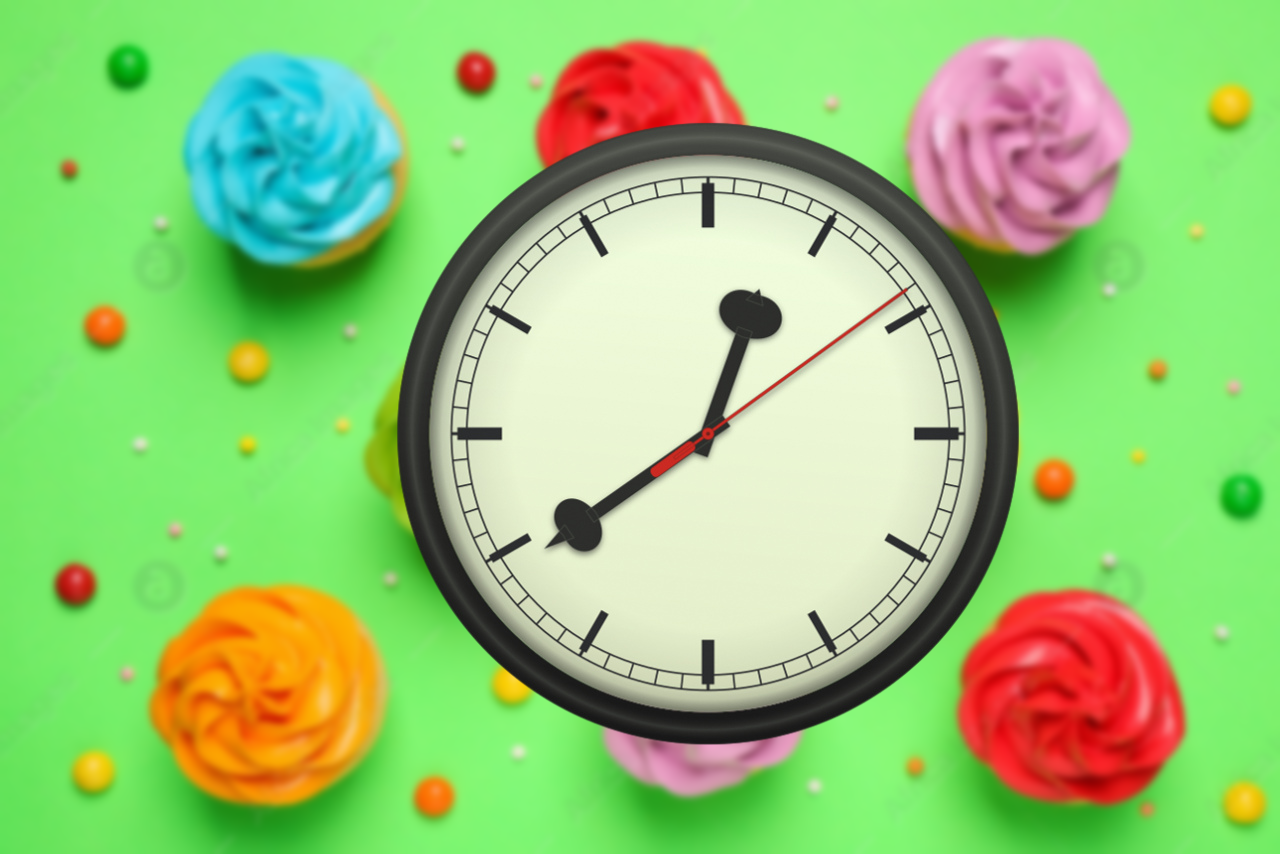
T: 12 h 39 min 09 s
